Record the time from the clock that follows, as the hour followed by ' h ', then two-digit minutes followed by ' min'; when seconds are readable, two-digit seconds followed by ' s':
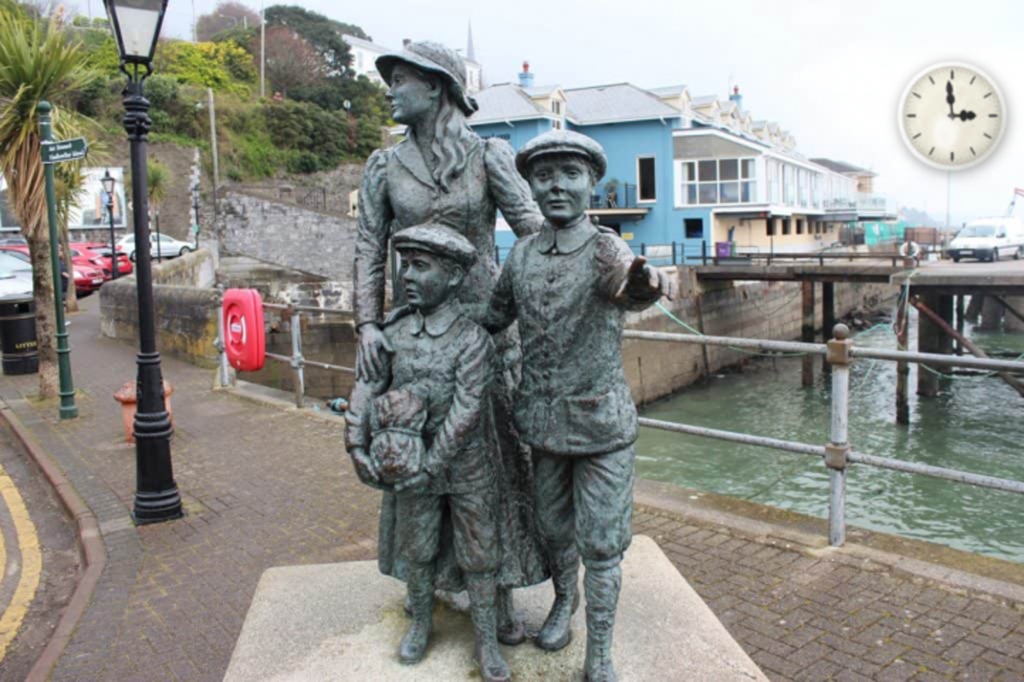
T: 2 h 59 min
